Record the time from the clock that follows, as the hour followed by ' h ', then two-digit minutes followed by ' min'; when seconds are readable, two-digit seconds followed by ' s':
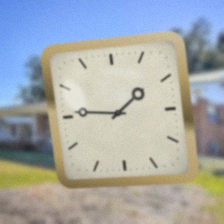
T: 1 h 46 min
